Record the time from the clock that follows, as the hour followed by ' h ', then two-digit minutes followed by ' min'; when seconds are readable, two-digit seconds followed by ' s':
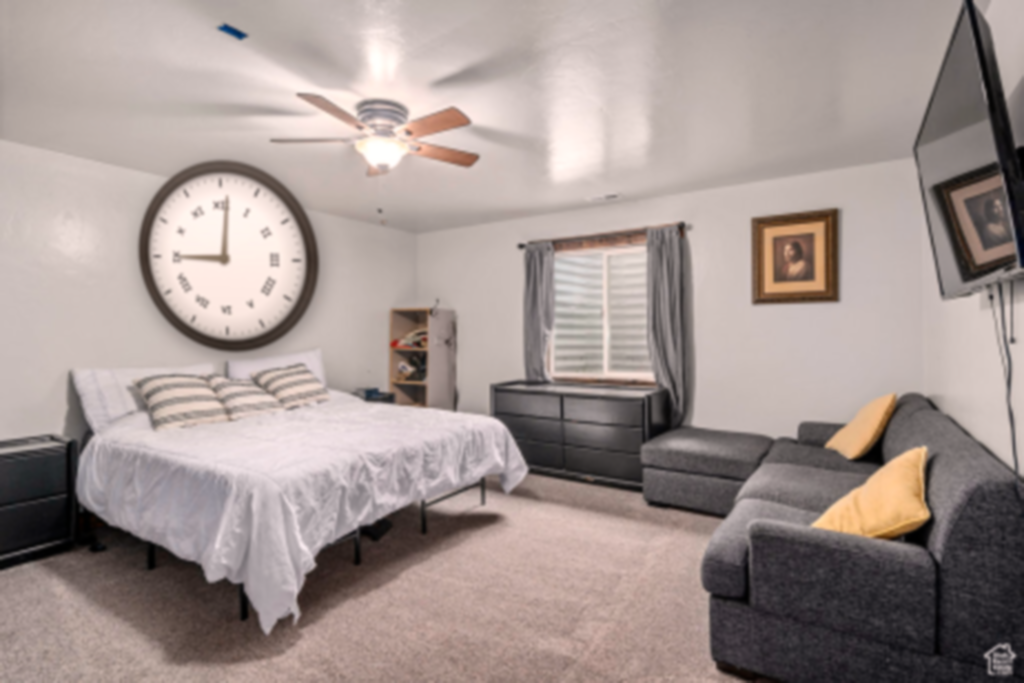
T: 9 h 01 min
